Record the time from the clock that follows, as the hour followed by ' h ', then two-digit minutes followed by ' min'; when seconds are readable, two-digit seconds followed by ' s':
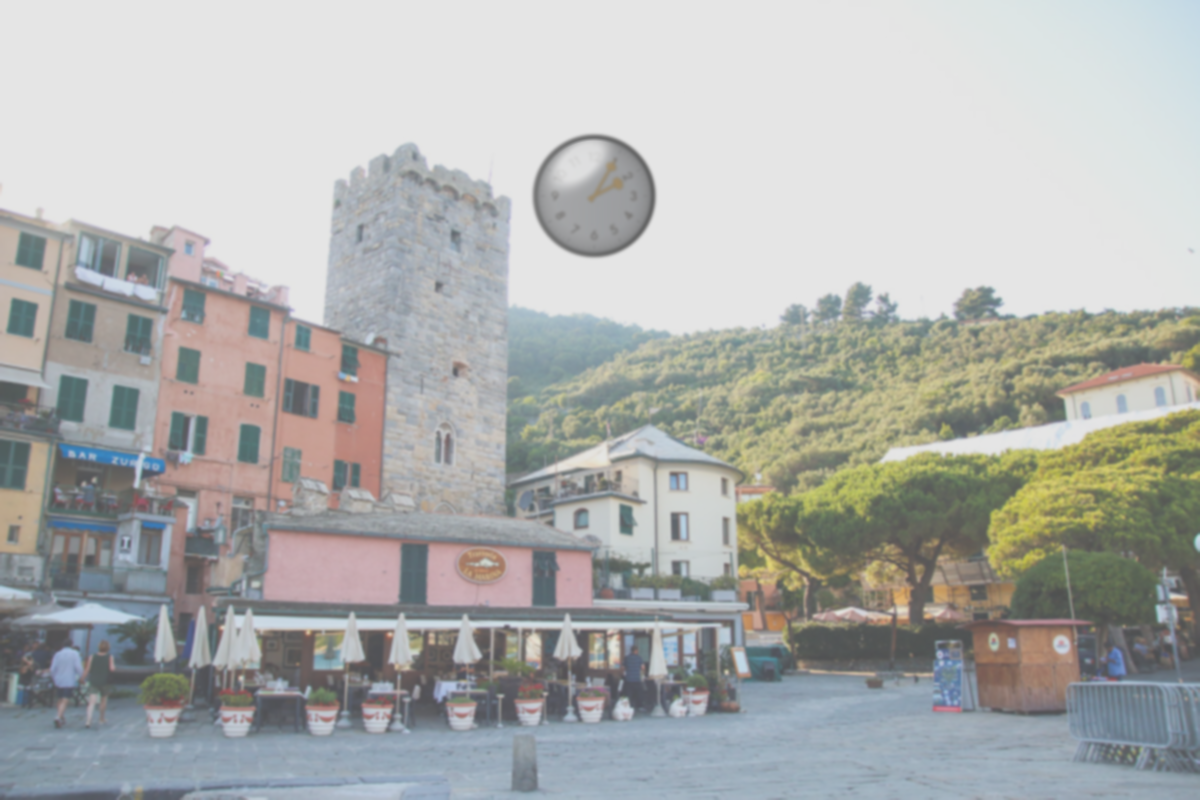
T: 2 h 05 min
